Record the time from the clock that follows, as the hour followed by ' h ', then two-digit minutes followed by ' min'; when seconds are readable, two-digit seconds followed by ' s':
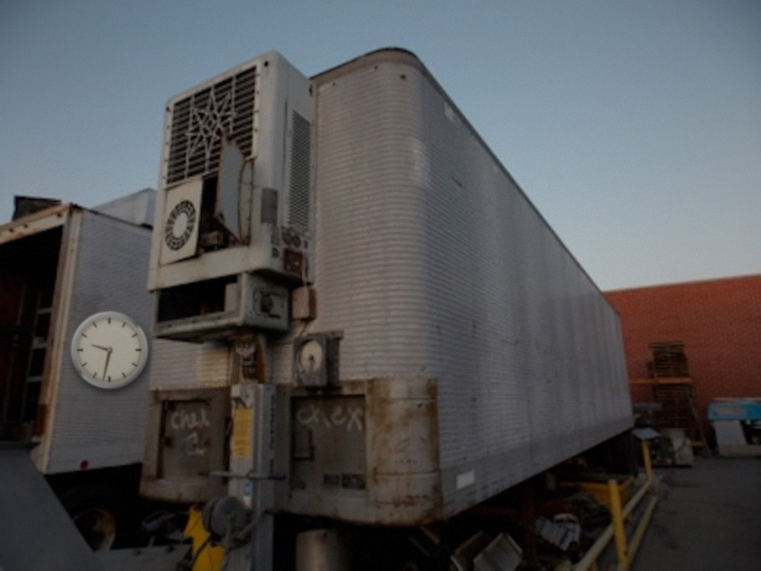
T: 9 h 32 min
